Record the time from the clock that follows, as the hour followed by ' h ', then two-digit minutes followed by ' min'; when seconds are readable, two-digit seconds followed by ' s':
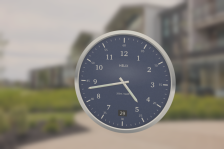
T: 4 h 43 min
